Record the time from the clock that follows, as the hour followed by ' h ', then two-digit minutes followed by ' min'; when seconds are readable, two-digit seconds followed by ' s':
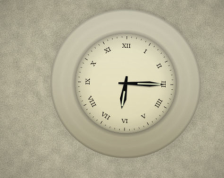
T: 6 h 15 min
